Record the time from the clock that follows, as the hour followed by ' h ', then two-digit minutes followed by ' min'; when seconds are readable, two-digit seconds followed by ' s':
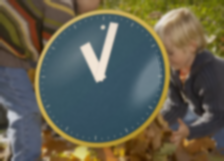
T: 11 h 02 min
